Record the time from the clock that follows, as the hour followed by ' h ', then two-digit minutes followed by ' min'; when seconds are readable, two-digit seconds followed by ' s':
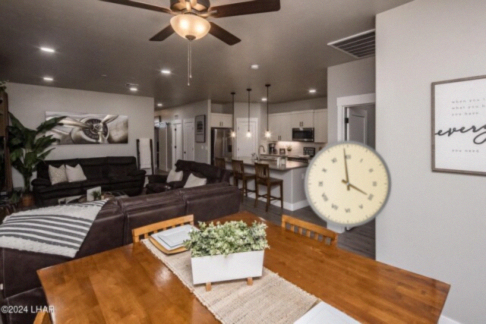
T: 3 h 59 min
